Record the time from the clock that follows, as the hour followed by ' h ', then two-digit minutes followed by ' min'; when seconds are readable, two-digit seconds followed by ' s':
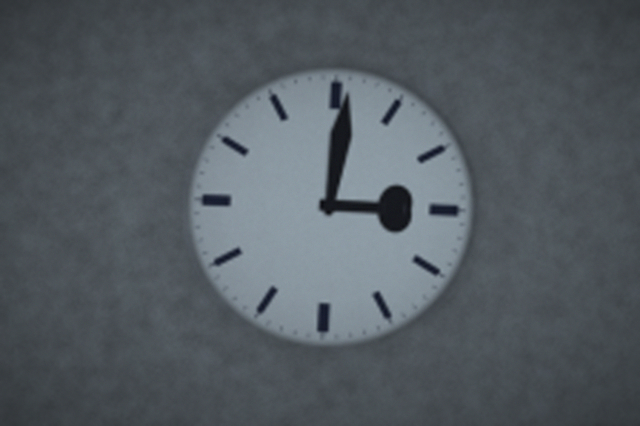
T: 3 h 01 min
